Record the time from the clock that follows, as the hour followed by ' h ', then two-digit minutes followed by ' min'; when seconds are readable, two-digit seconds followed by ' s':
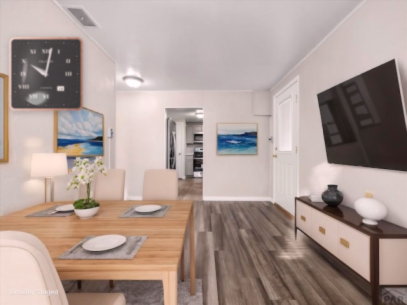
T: 10 h 02 min
